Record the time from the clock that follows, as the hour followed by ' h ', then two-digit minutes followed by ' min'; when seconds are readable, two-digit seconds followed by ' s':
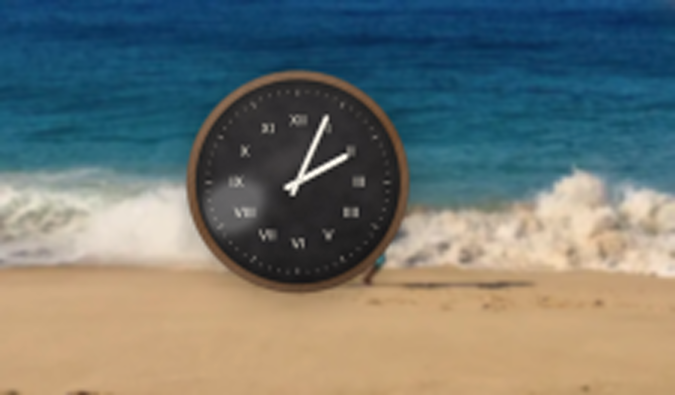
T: 2 h 04 min
